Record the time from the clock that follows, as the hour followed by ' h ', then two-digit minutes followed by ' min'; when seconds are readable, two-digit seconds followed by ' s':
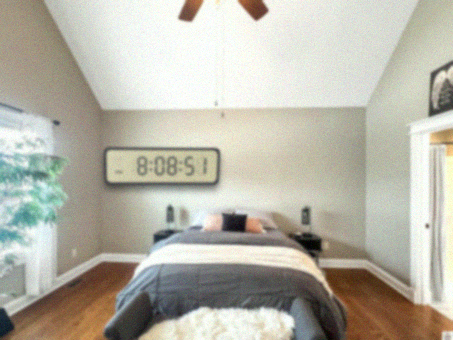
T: 8 h 08 min 51 s
